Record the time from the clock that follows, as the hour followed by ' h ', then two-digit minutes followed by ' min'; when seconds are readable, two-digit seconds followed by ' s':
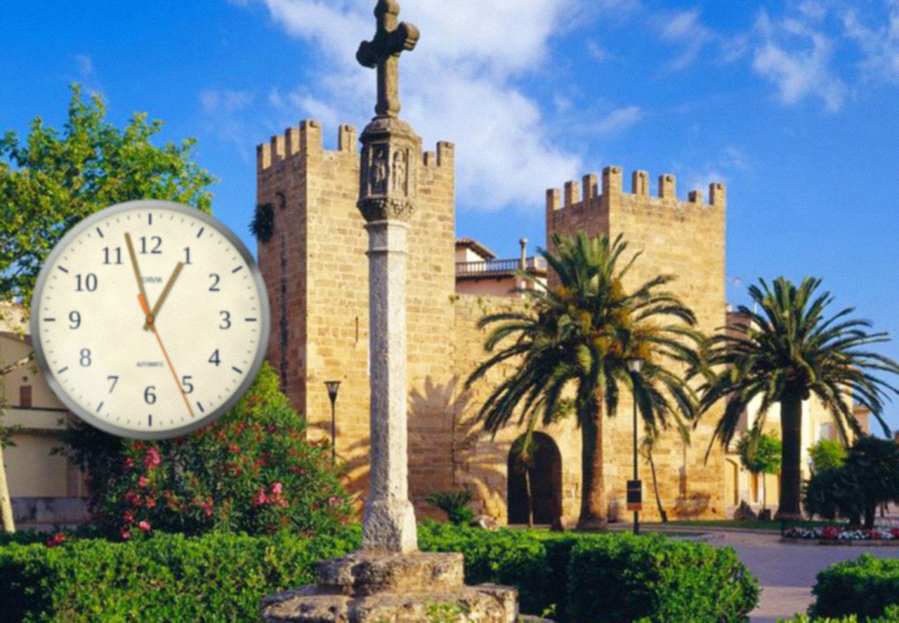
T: 12 h 57 min 26 s
